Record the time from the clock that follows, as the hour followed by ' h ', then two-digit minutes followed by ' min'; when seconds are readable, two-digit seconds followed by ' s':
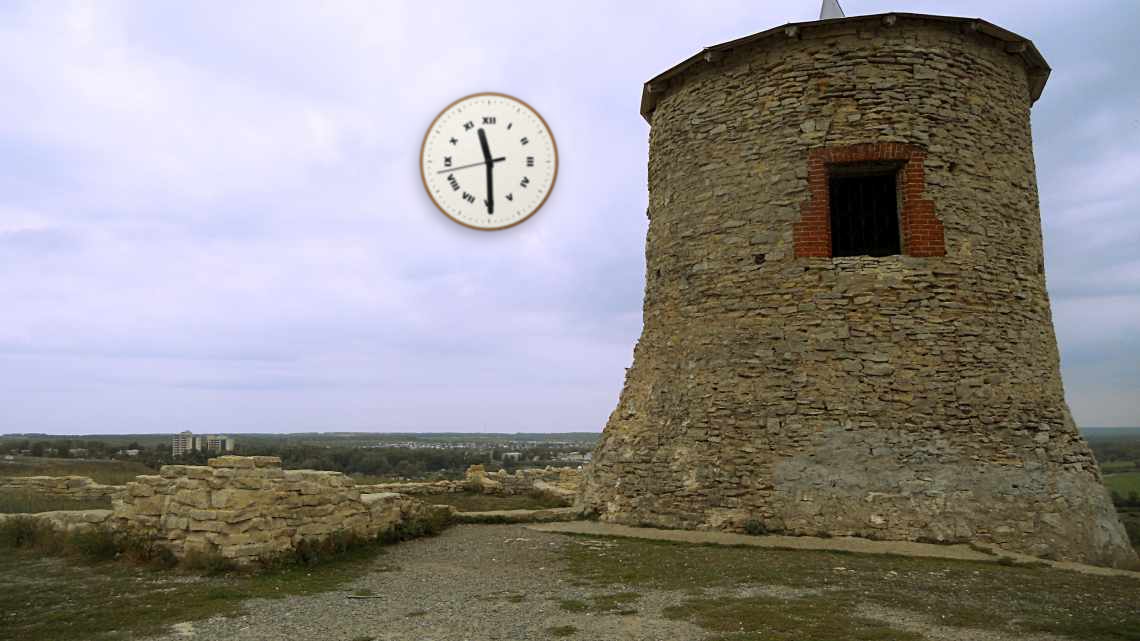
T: 11 h 29 min 43 s
